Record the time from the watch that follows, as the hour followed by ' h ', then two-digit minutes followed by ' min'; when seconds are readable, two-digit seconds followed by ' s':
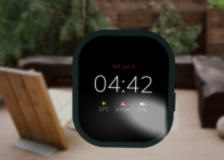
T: 4 h 42 min
